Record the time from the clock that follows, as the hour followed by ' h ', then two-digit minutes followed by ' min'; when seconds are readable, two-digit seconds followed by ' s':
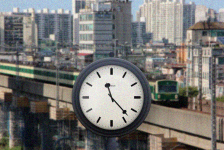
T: 11 h 23 min
